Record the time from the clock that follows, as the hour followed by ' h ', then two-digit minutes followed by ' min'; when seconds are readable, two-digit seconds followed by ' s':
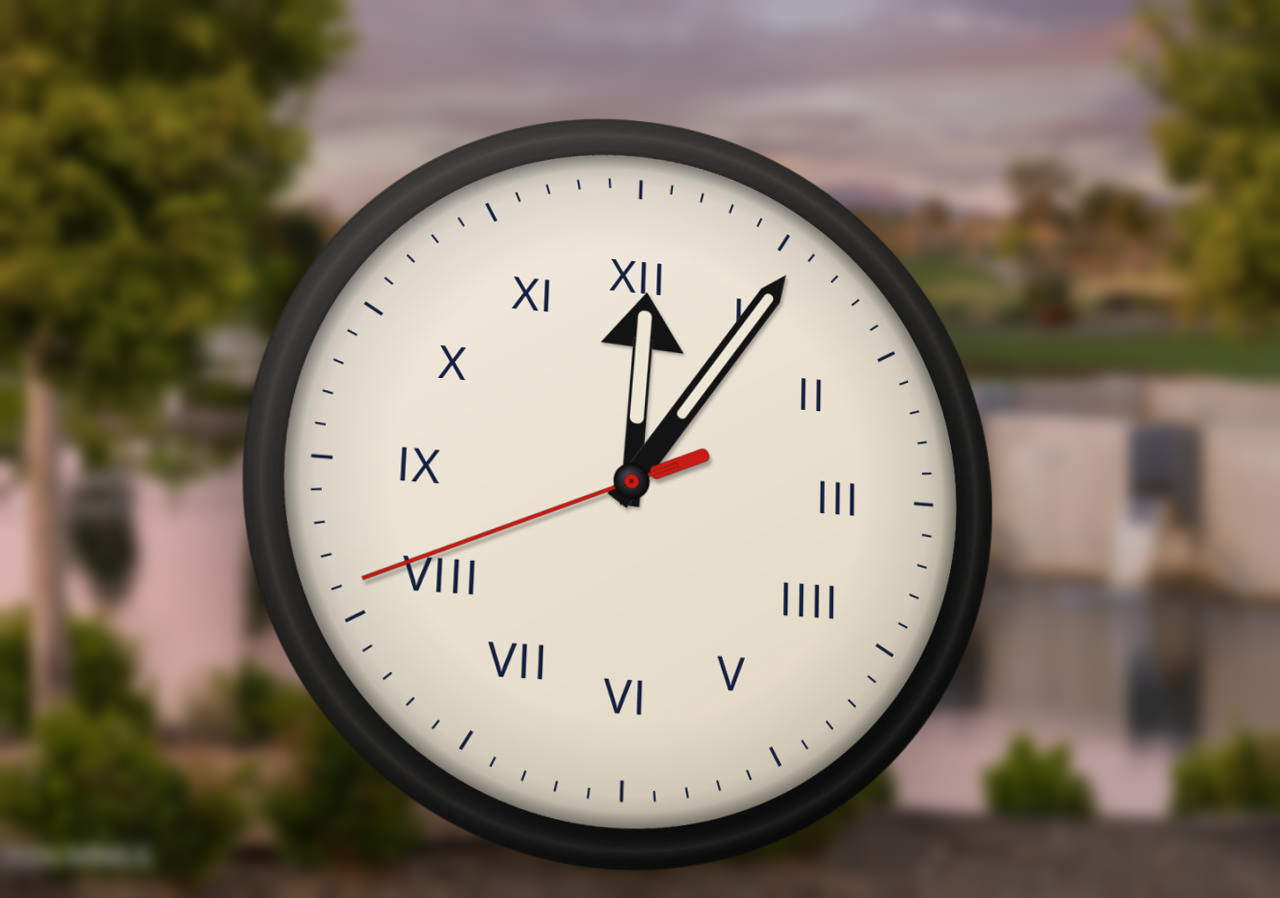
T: 12 h 05 min 41 s
